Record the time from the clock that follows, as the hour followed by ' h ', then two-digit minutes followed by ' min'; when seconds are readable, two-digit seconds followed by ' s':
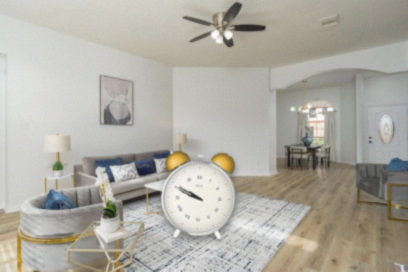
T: 9 h 49 min
